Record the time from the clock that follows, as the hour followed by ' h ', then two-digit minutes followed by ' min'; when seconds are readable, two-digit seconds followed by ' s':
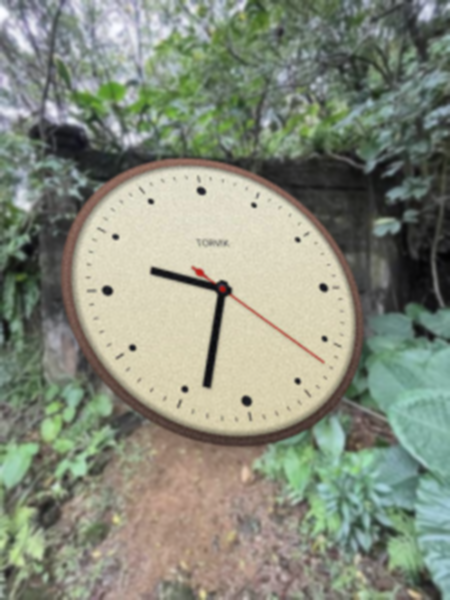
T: 9 h 33 min 22 s
